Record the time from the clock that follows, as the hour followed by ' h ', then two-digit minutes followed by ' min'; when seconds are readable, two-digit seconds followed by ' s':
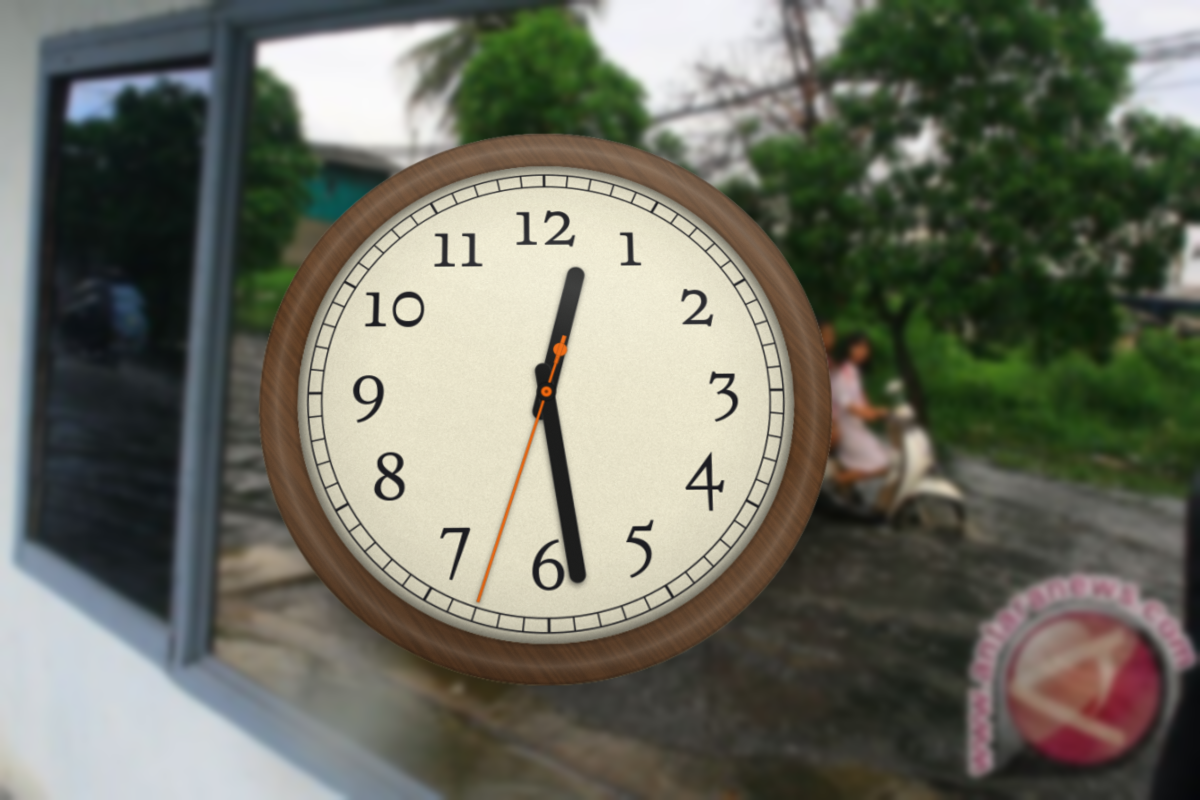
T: 12 h 28 min 33 s
